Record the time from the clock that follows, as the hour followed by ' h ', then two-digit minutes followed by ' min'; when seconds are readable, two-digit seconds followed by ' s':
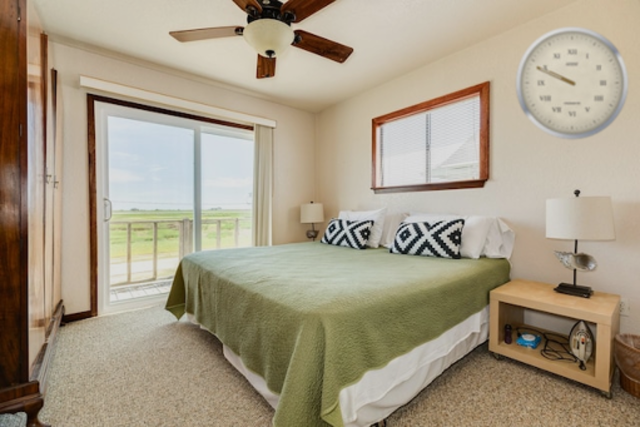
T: 9 h 49 min
